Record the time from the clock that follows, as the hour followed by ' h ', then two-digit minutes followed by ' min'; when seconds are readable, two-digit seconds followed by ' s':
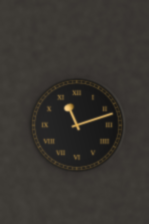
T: 11 h 12 min
